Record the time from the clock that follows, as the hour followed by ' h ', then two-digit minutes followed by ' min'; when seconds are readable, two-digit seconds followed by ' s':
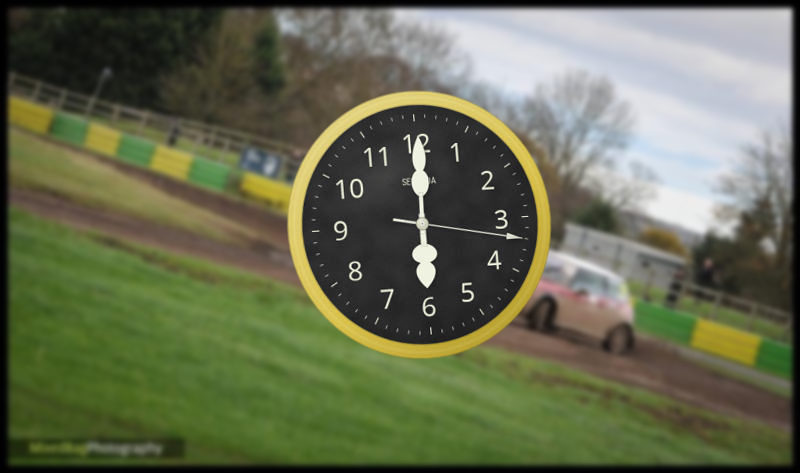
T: 6 h 00 min 17 s
